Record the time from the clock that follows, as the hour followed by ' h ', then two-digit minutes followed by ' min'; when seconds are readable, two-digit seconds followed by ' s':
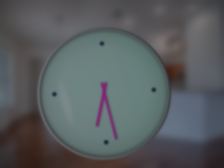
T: 6 h 28 min
